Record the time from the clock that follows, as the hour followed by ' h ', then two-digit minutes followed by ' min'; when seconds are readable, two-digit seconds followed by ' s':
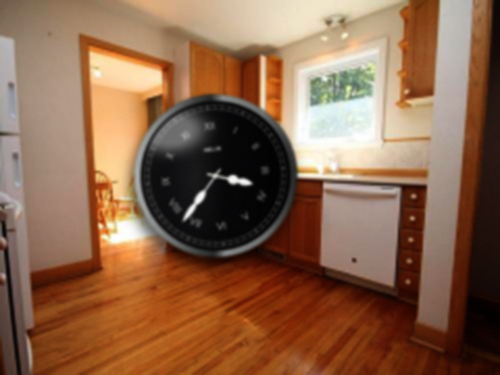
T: 3 h 37 min
